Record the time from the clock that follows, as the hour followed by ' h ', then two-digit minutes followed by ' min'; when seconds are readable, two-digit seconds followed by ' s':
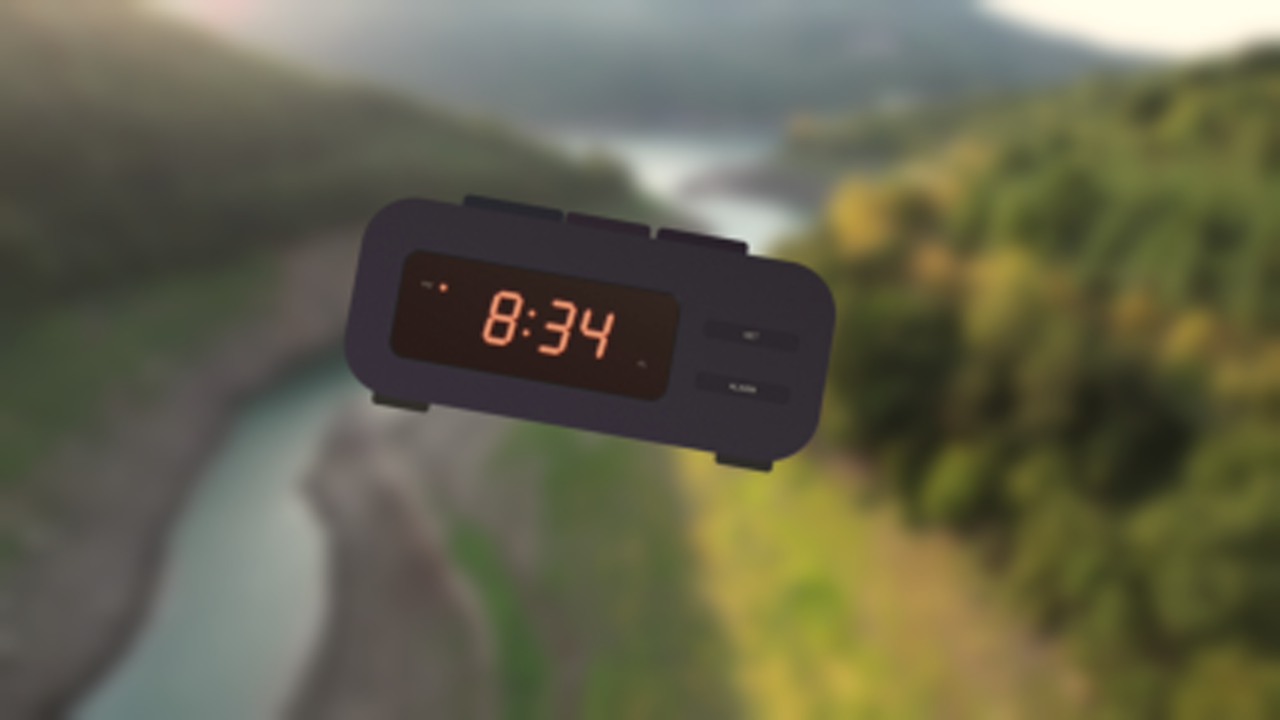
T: 8 h 34 min
